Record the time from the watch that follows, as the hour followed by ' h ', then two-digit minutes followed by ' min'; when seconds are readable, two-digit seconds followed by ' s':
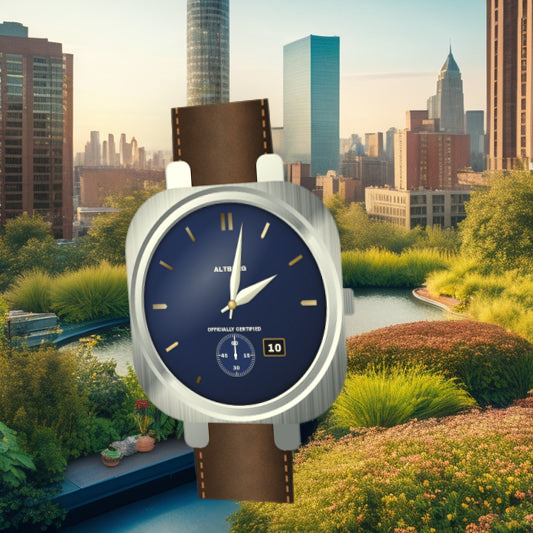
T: 2 h 02 min
